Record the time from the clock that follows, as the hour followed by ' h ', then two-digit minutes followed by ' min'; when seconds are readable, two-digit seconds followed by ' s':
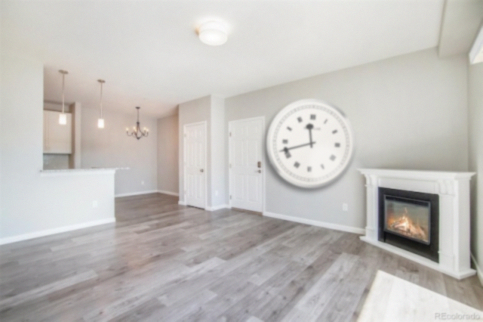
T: 11 h 42 min
